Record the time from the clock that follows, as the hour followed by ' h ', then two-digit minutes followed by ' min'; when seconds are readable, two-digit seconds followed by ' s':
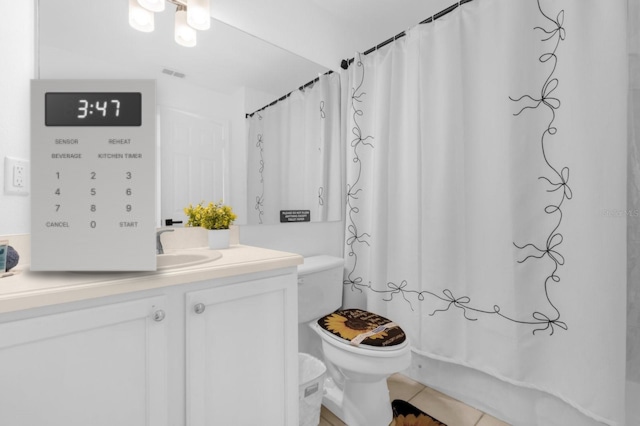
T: 3 h 47 min
